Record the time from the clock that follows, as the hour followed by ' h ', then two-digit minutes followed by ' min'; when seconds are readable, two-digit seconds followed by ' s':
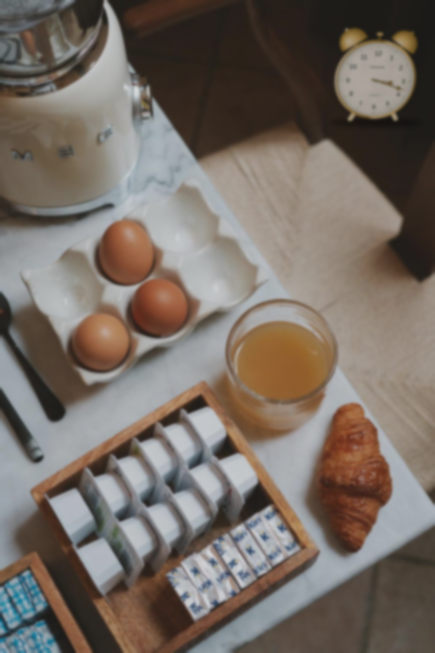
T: 3 h 18 min
